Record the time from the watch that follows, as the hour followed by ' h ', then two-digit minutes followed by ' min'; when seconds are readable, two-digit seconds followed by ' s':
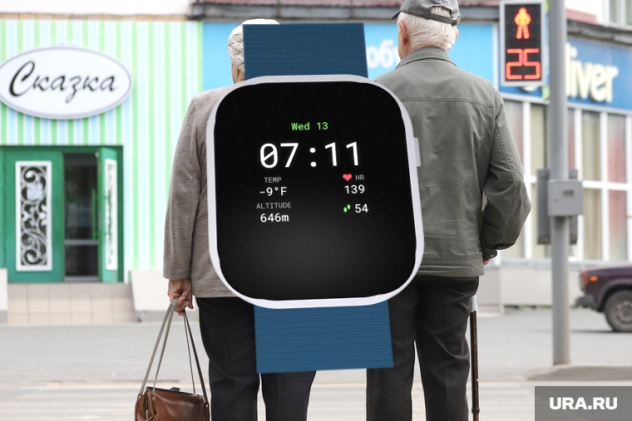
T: 7 h 11 min
